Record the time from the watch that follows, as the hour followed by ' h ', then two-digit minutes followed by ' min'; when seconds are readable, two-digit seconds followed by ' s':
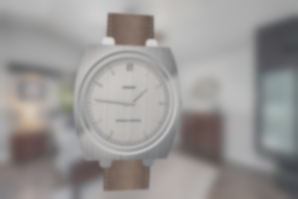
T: 1 h 46 min
